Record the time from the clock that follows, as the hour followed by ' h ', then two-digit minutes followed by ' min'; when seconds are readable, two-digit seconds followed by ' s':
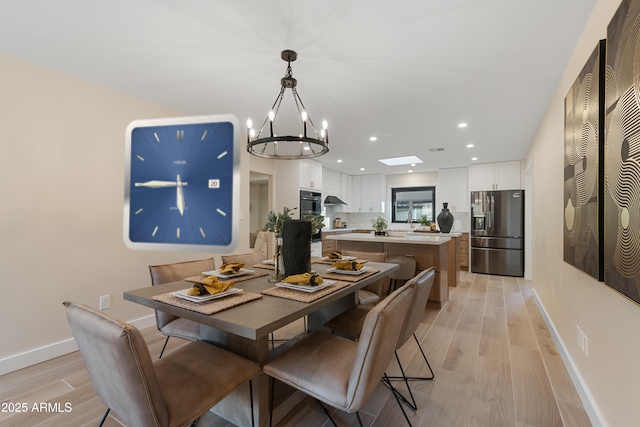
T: 5 h 45 min
